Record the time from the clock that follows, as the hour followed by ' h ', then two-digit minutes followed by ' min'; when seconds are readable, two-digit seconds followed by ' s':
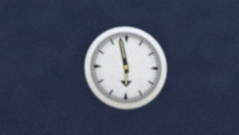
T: 5 h 58 min
